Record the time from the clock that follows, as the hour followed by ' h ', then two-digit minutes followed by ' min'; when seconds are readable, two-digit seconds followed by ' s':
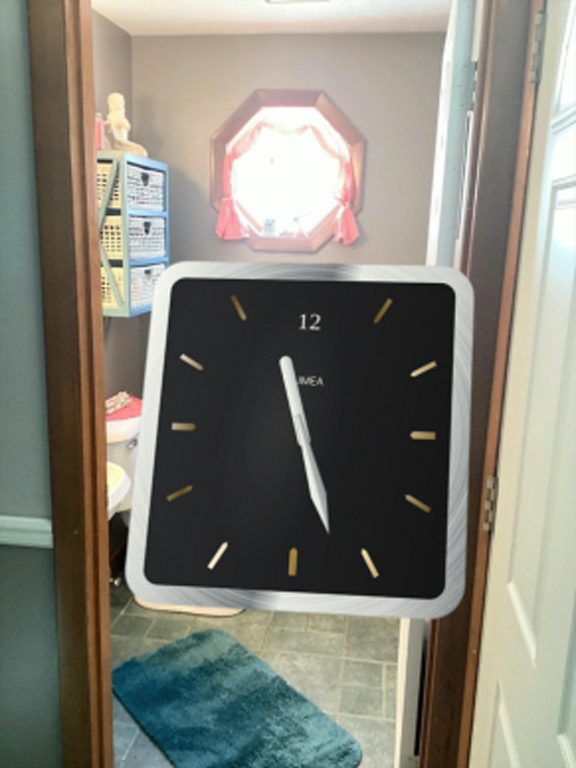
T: 11 h 27 min
